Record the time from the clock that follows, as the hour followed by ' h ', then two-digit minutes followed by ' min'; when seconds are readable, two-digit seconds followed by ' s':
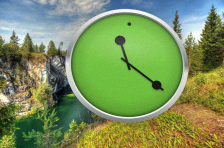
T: 11 h 21 min
